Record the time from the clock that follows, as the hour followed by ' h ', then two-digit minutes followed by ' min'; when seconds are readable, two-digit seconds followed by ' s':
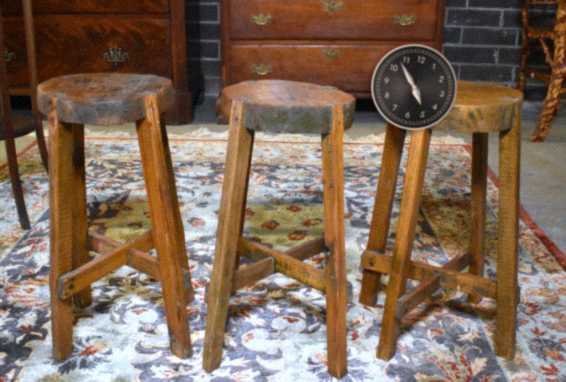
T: 4 h 53 min
